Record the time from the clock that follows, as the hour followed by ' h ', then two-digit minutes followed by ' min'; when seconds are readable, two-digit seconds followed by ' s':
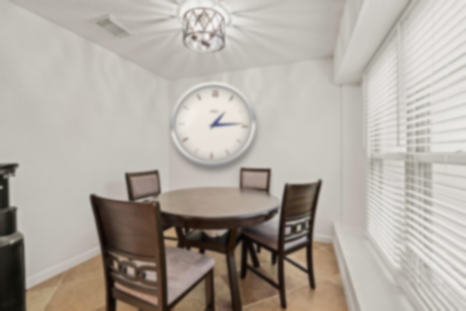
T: 1 h 14 min
